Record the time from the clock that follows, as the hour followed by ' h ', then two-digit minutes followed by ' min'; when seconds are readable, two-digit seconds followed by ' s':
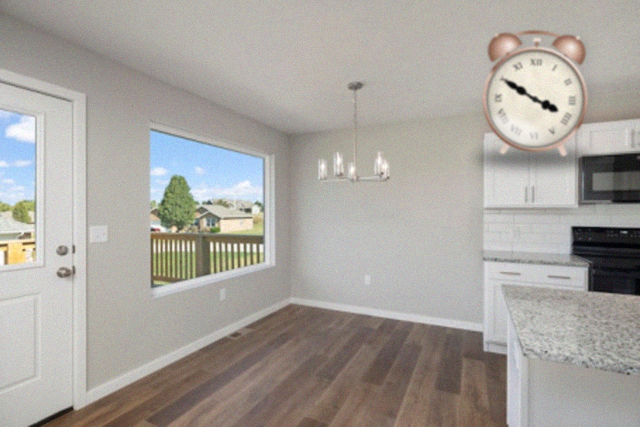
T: 3 h 50 min
